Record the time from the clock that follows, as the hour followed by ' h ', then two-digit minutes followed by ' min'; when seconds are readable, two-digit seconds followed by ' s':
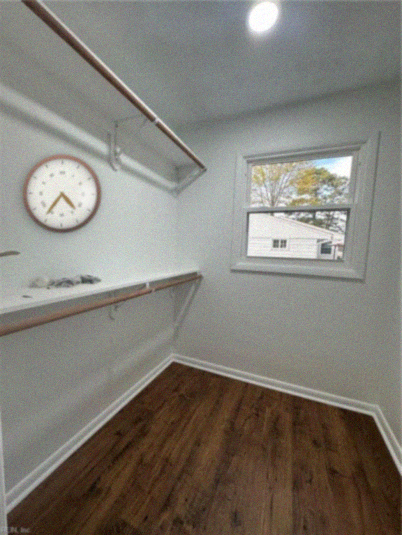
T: 4 h 36 min
